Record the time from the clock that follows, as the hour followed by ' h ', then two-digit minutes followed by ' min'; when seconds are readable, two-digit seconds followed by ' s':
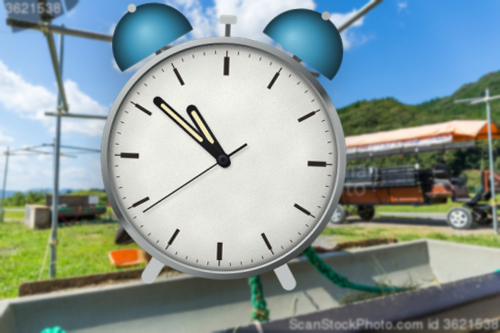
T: 10 h 51 min 39 s
